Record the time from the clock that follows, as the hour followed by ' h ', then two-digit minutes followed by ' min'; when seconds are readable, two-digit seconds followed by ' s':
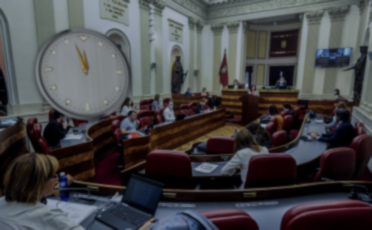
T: 11 h 57 min
